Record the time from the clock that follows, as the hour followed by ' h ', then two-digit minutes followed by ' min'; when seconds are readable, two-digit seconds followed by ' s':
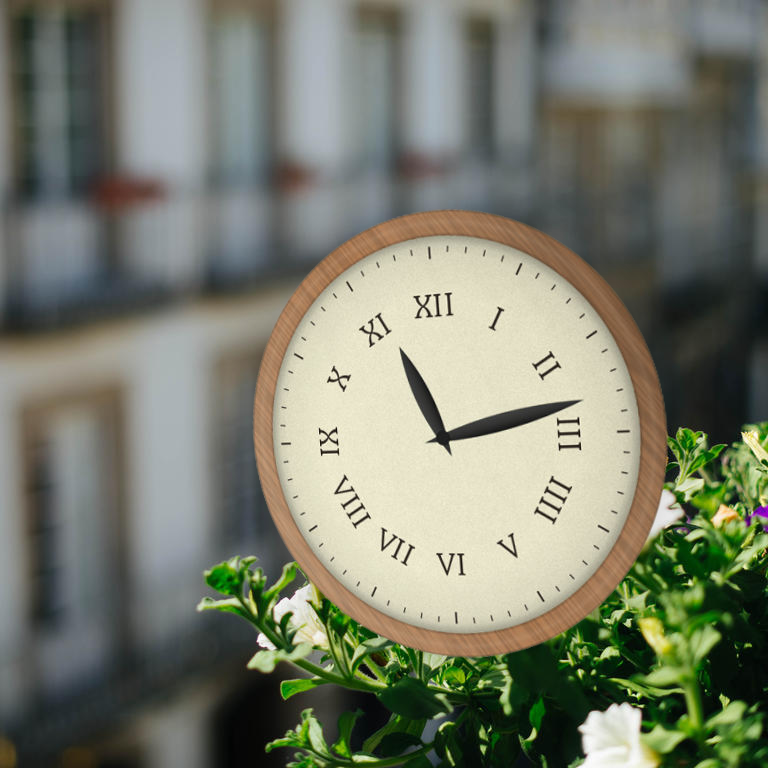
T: 11 h 13 min
